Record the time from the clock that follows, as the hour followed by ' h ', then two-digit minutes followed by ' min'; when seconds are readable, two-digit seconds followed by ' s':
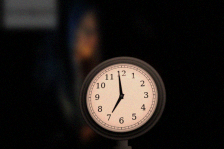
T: 6 h 59 min
